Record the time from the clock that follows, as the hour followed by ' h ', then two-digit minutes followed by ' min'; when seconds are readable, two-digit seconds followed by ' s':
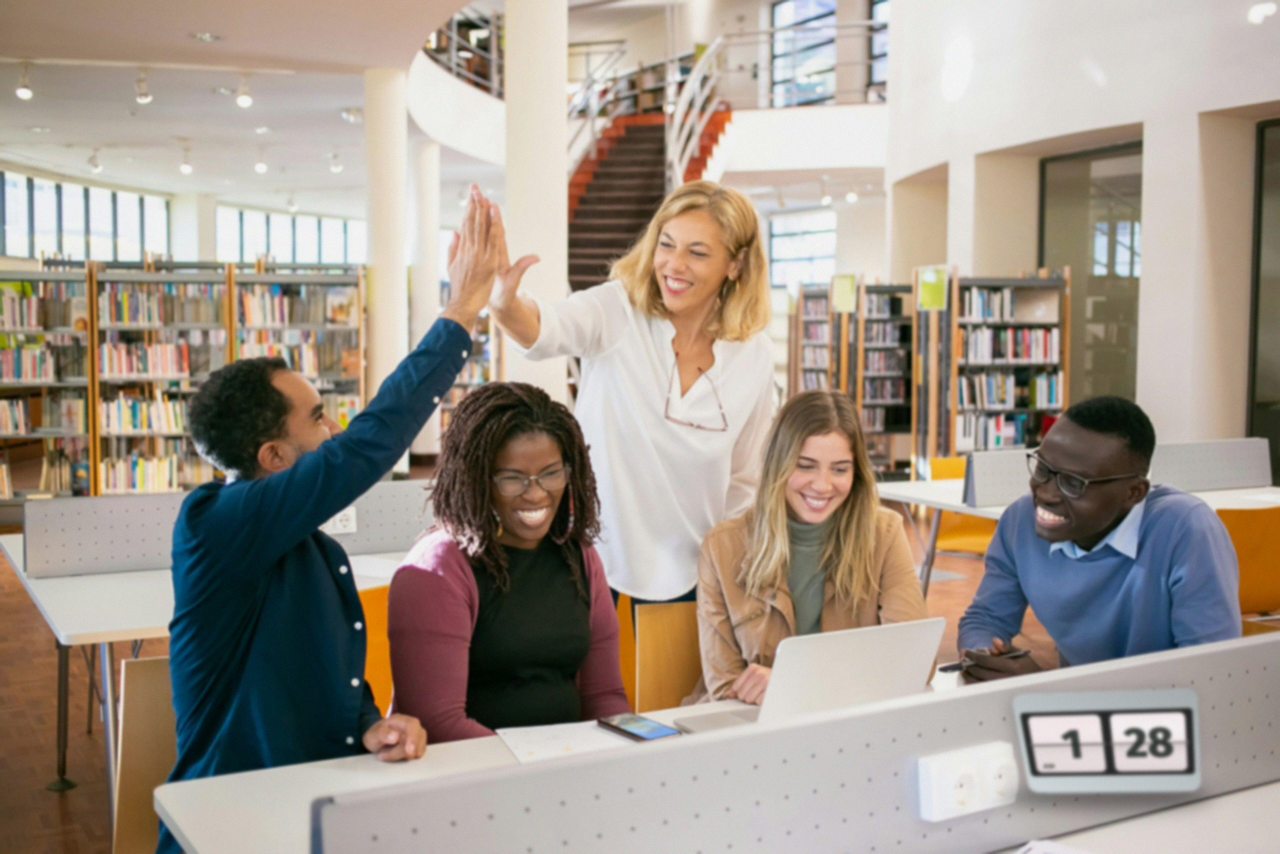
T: 1 h 28 min
